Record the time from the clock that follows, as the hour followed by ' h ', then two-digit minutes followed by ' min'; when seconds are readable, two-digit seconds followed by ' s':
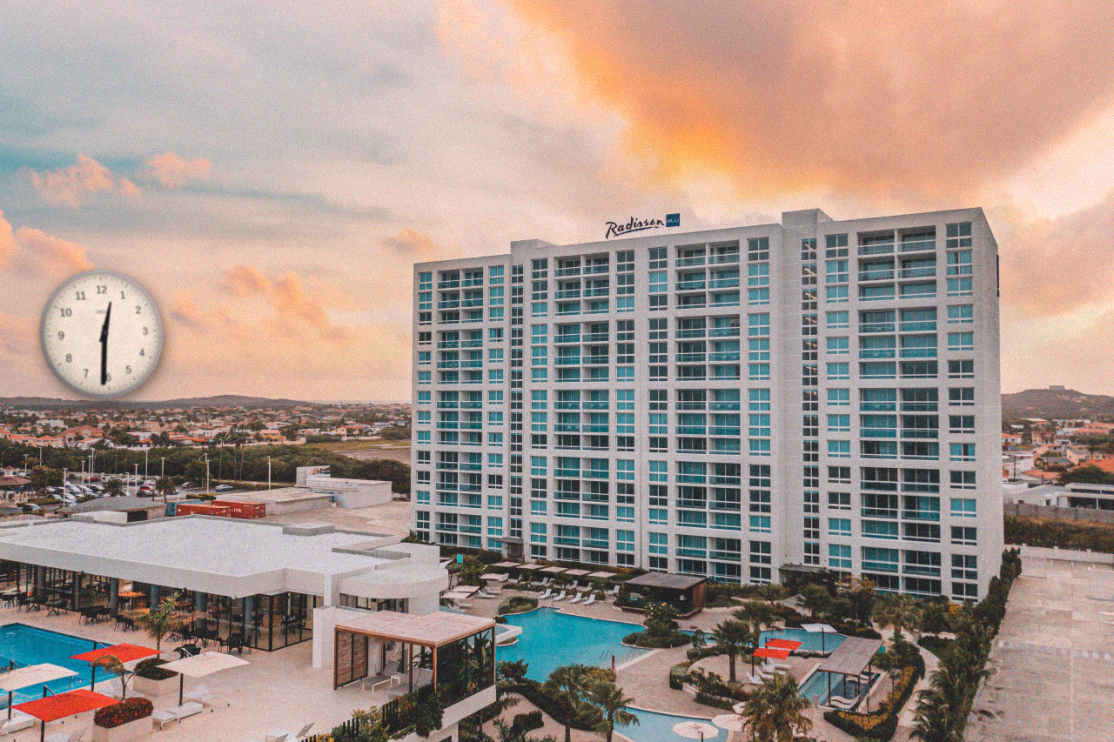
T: 12 h 31 min
